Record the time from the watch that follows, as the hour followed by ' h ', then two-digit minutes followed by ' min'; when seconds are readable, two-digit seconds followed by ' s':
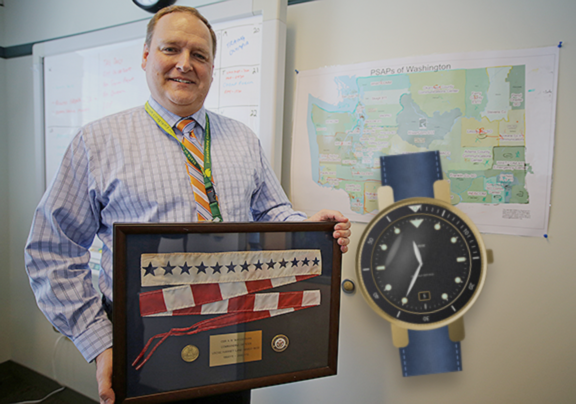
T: 11 h 35 min
